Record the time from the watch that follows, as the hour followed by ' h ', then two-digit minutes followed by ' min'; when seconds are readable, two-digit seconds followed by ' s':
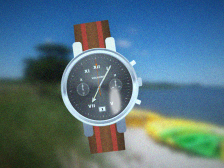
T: 7 h 06 min
